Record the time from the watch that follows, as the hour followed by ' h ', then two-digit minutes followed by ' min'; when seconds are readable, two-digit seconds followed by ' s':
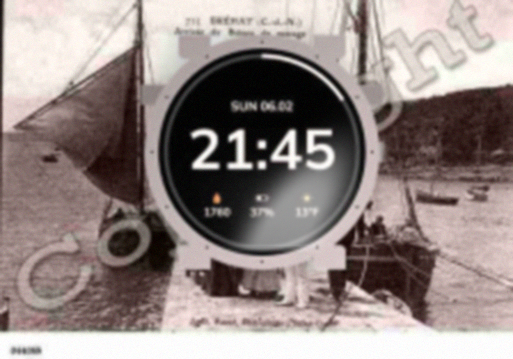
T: 21 h 45 min
